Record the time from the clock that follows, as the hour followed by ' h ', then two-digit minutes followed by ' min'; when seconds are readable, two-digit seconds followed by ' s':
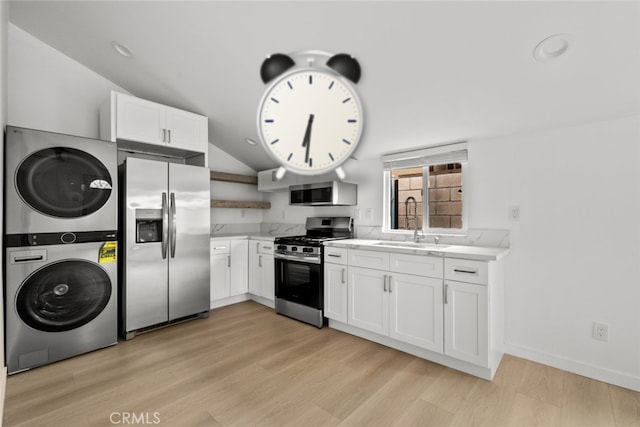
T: 6 h 31 min
